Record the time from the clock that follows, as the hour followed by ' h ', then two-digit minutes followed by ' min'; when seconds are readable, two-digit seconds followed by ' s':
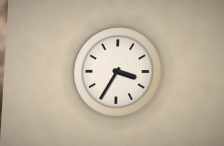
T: 3 h 35 min
